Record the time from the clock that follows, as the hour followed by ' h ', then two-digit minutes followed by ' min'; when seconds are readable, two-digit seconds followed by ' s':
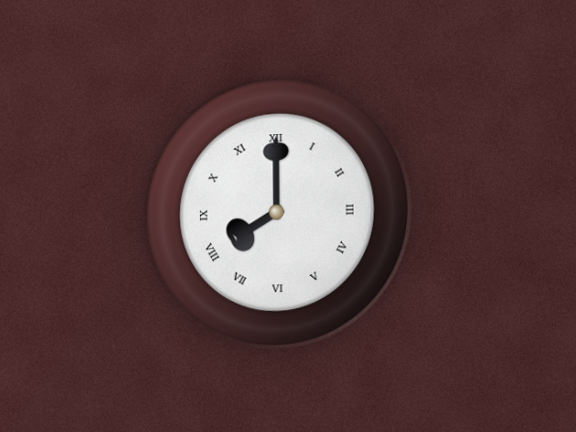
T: 8 h 00 min
